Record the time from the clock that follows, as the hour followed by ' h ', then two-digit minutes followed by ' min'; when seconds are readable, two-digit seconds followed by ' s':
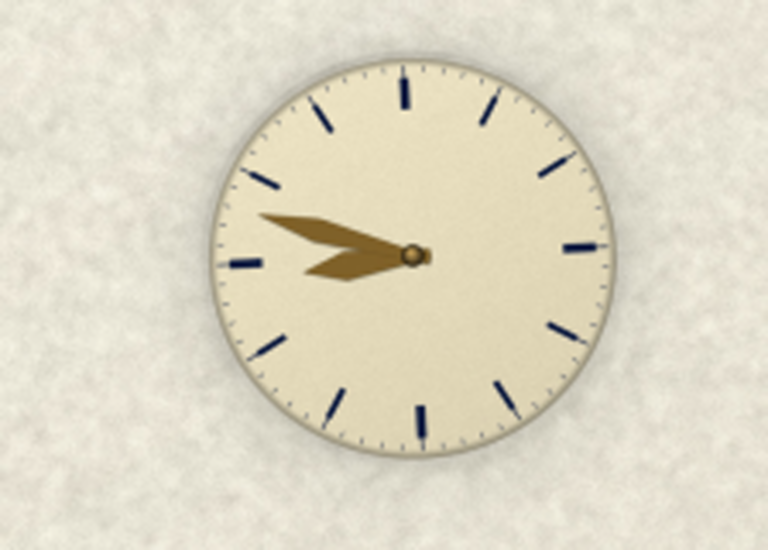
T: 8 h 48 min
